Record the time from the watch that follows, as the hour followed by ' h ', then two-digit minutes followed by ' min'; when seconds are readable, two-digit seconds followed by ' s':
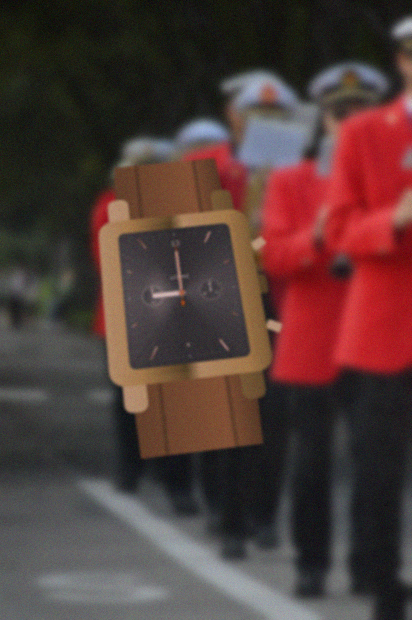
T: 9 h 00 min
